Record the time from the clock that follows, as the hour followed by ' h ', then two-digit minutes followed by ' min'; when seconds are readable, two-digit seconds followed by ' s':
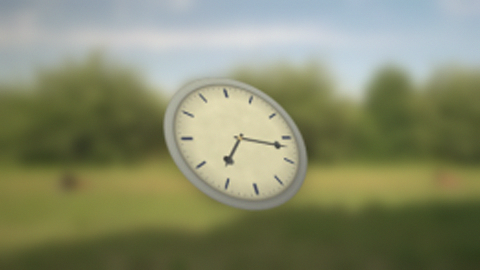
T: 7 h 17 min
